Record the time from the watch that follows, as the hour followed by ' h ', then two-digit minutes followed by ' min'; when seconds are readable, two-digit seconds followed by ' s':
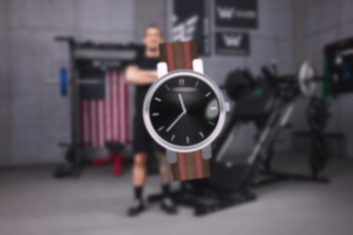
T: 11 h 38 min
